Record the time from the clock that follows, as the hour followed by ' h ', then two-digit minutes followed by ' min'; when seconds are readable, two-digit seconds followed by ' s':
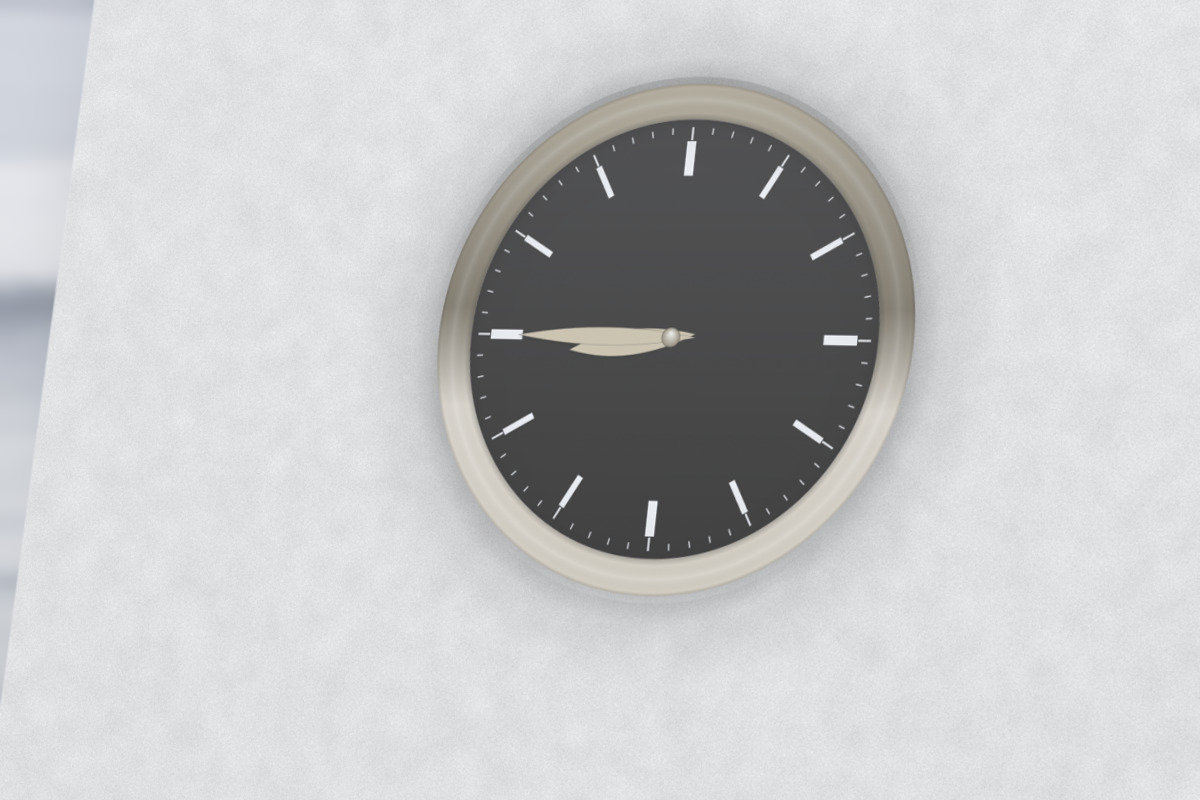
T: 8 h 45 min
